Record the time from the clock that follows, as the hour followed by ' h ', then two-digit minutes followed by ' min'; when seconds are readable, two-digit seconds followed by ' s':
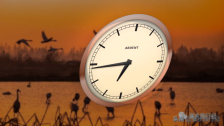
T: 6 h 44 min
